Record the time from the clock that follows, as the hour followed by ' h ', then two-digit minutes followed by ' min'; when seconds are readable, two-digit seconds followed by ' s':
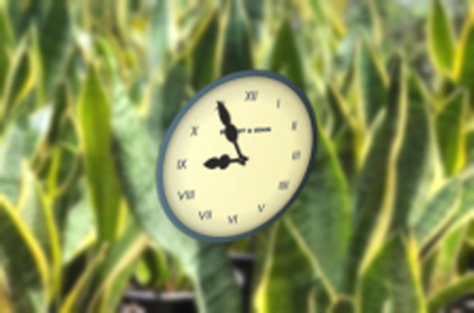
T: 8 h 55 min
